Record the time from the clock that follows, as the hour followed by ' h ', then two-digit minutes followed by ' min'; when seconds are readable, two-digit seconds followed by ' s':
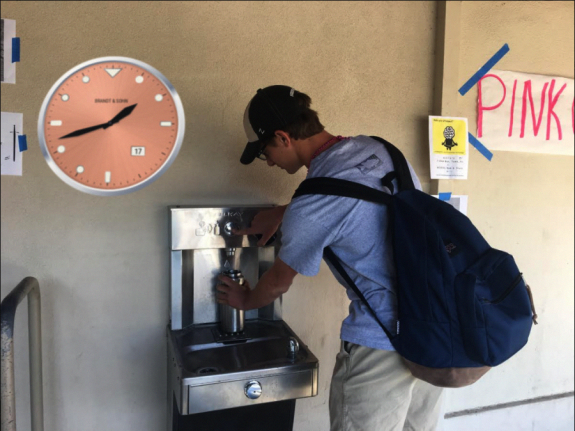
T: 1 h 42 min
